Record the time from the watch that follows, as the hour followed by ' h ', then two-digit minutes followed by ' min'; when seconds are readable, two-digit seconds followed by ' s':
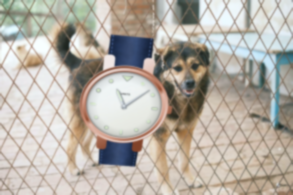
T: 11 h 08 min
